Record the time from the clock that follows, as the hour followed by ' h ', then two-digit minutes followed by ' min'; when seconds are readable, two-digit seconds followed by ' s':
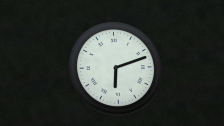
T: 6 h 12 min
